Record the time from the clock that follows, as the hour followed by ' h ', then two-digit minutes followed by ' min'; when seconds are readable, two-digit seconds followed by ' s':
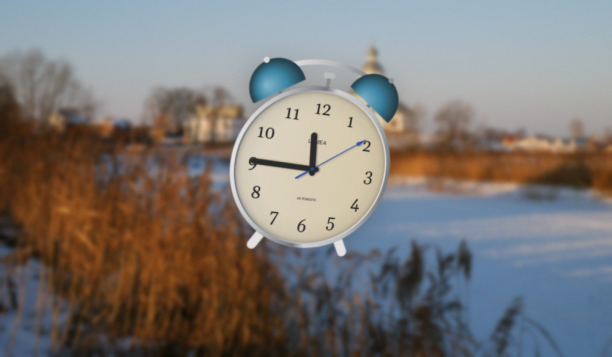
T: 11 h 45 min 09 s
